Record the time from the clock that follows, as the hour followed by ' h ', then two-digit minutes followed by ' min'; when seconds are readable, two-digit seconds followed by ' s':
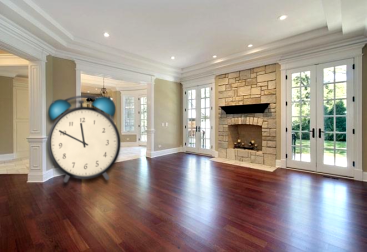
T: 11 h 50 min
